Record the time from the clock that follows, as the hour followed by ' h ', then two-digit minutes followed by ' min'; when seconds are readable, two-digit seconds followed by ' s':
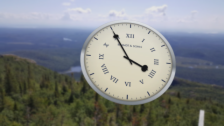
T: 3 h 55 min
